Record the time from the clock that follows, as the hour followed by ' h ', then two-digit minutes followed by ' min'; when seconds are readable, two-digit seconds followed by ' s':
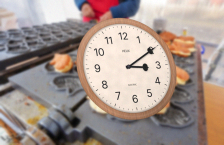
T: 3 h 10 min
